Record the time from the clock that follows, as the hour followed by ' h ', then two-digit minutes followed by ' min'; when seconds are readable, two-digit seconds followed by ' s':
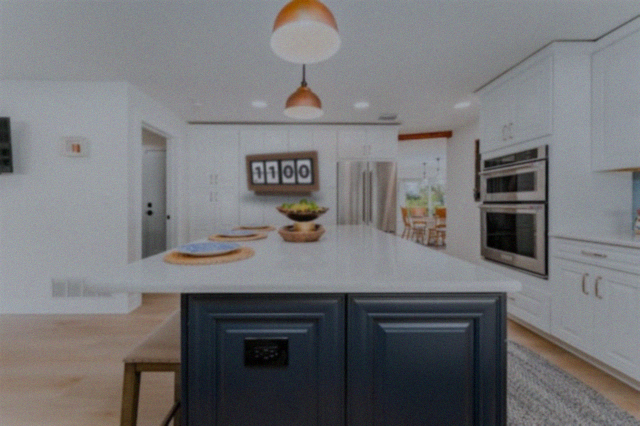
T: 11 h 00 min
